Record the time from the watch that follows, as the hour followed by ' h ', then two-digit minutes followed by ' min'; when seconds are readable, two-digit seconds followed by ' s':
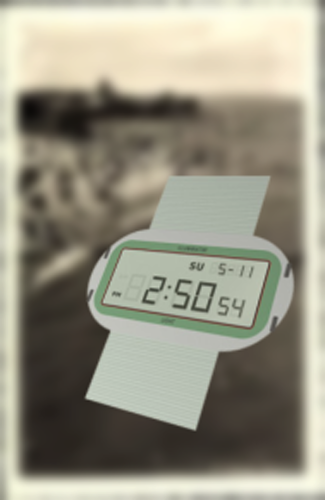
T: 2 h 50 min 54 s
